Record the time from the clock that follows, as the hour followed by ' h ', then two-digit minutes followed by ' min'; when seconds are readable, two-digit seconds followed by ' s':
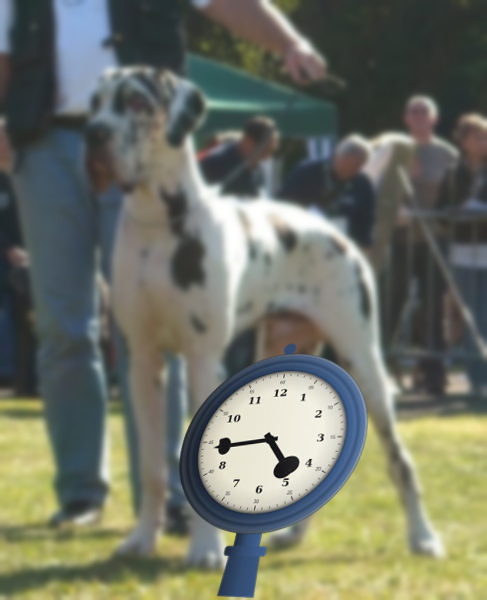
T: 4 h 44 min
